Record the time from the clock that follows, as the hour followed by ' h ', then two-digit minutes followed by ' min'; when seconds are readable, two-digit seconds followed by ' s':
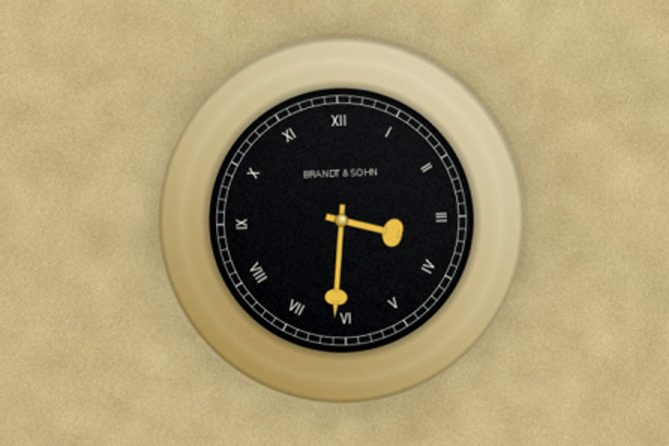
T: 3 h 31 min
